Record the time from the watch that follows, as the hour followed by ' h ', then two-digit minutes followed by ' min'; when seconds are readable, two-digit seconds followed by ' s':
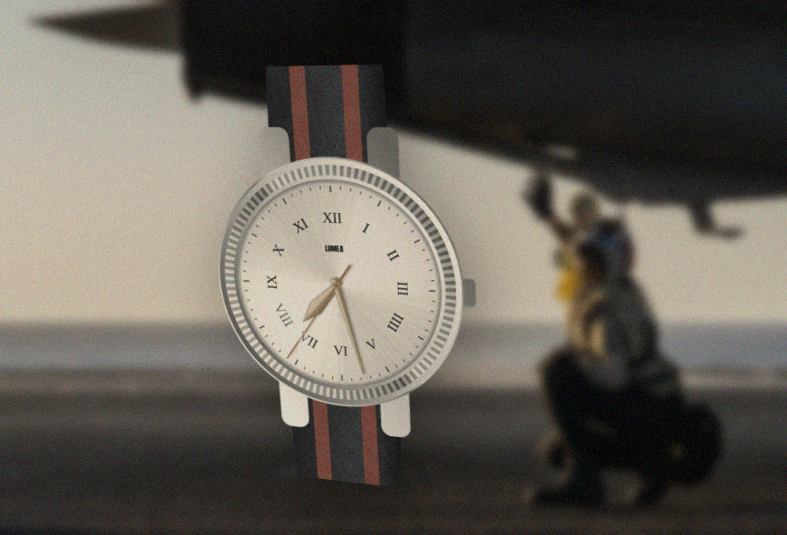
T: 7 h 27 min 36 s
